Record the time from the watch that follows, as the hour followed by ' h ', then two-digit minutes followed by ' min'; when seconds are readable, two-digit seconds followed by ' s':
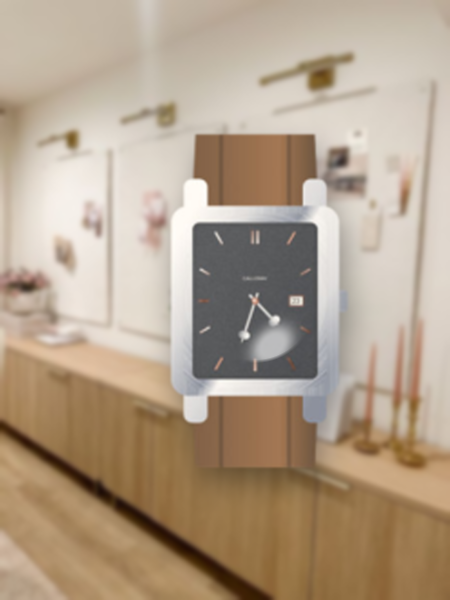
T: 4 h 33 min
